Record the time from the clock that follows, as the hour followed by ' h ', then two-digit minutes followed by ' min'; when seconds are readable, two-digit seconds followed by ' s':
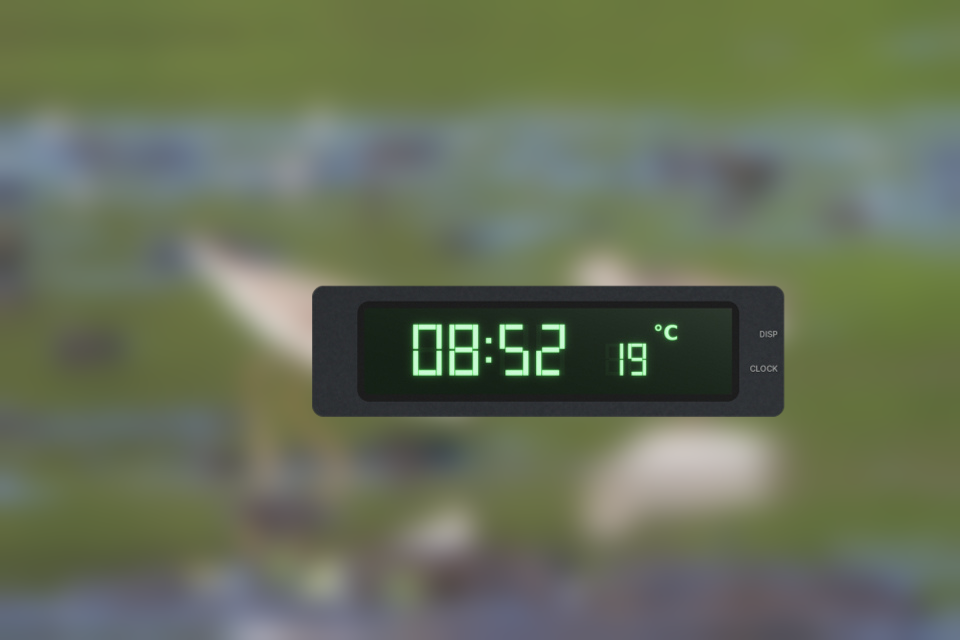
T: 8 h 52 min
